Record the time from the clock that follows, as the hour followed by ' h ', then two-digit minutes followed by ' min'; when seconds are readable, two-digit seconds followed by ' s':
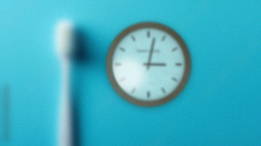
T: 3 h 02 min
